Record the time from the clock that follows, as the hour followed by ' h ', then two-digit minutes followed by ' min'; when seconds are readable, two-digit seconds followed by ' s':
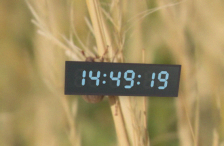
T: 14 h 49 min 19 s
